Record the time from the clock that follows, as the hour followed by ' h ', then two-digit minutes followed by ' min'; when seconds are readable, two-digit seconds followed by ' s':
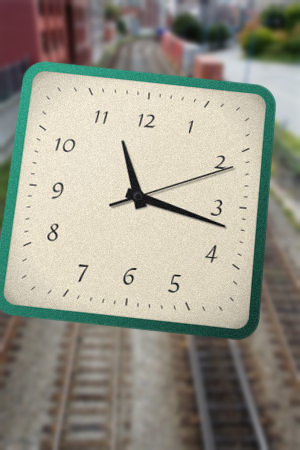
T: 11 h 17 min 11 s
